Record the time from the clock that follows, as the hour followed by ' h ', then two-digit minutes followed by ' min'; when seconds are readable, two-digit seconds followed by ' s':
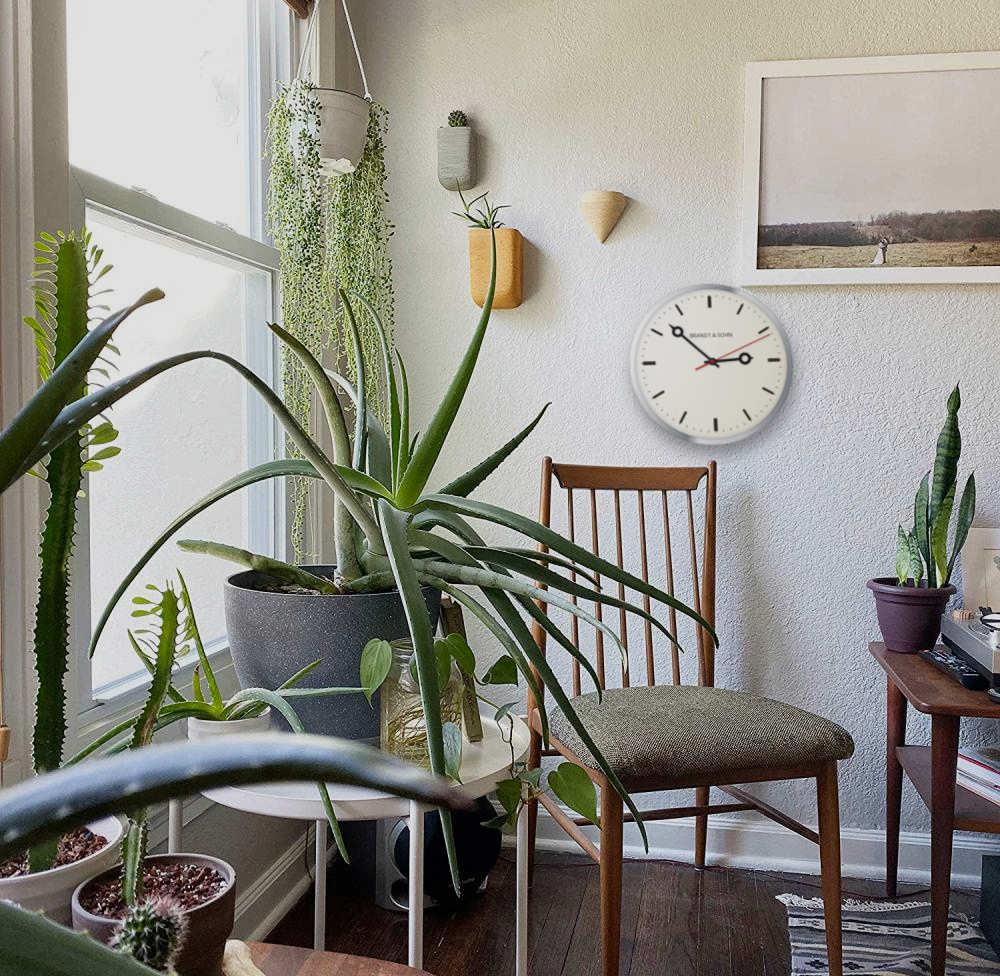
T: 2 h 52 min 11 s
